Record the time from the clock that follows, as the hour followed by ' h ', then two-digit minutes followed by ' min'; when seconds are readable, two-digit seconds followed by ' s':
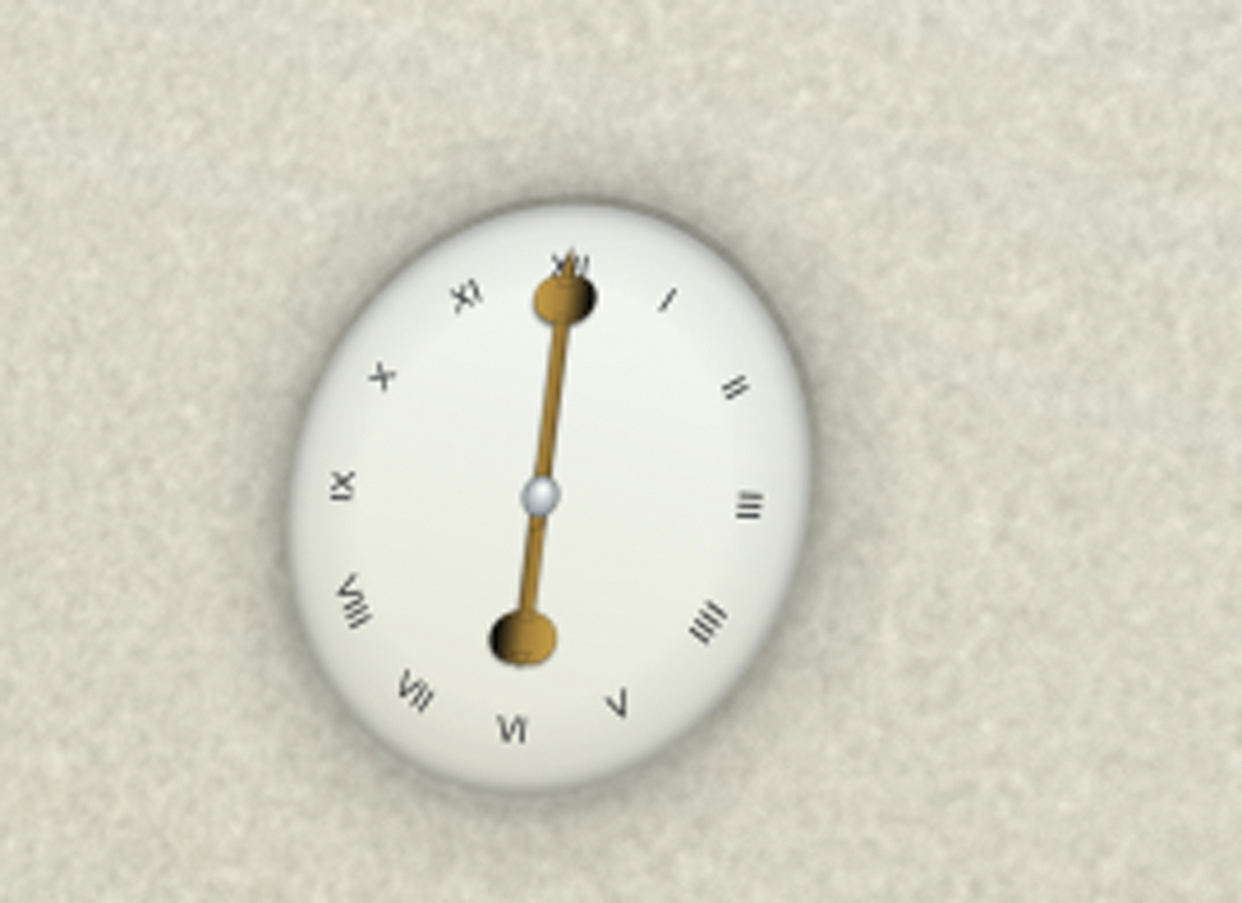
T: 6 h 00 min
